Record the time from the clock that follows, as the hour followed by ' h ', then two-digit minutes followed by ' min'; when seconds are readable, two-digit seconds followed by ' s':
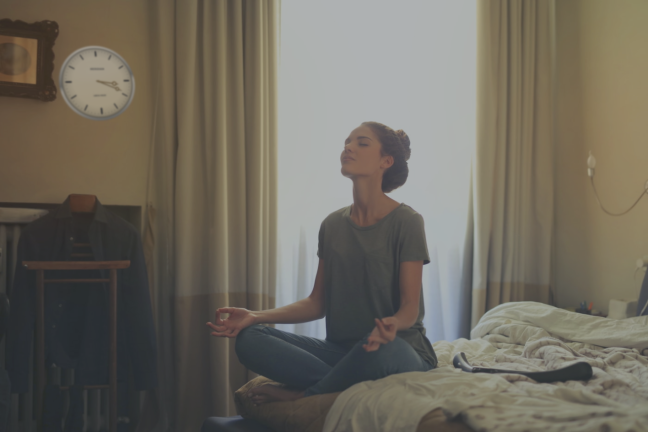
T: 3 h 19 min
